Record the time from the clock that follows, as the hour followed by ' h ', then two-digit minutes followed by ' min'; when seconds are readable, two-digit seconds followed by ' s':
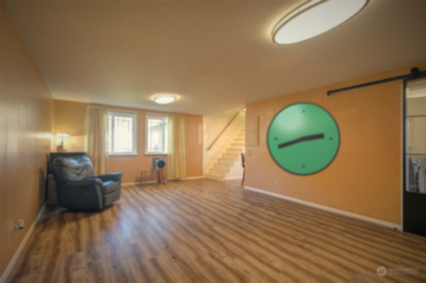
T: 2 h 42 min
